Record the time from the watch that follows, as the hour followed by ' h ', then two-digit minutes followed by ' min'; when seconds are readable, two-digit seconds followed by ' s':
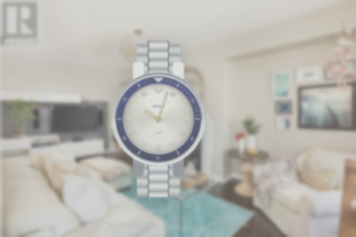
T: 10 h 03 min
